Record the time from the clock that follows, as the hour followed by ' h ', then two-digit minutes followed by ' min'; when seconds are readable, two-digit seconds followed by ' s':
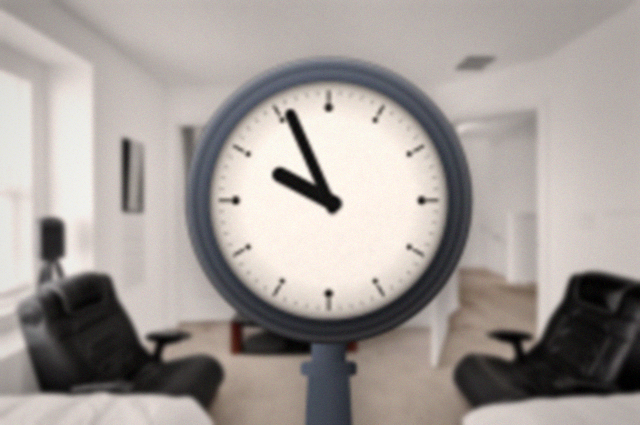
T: 9 h 56 min
